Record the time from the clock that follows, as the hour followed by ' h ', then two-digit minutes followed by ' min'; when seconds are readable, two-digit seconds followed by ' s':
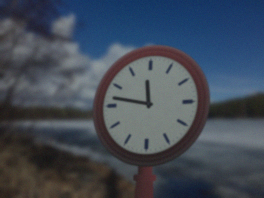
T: 11 h 47 min
